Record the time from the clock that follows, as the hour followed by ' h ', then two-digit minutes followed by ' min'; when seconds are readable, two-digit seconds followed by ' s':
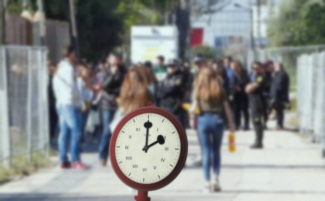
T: 2 h 00 min
